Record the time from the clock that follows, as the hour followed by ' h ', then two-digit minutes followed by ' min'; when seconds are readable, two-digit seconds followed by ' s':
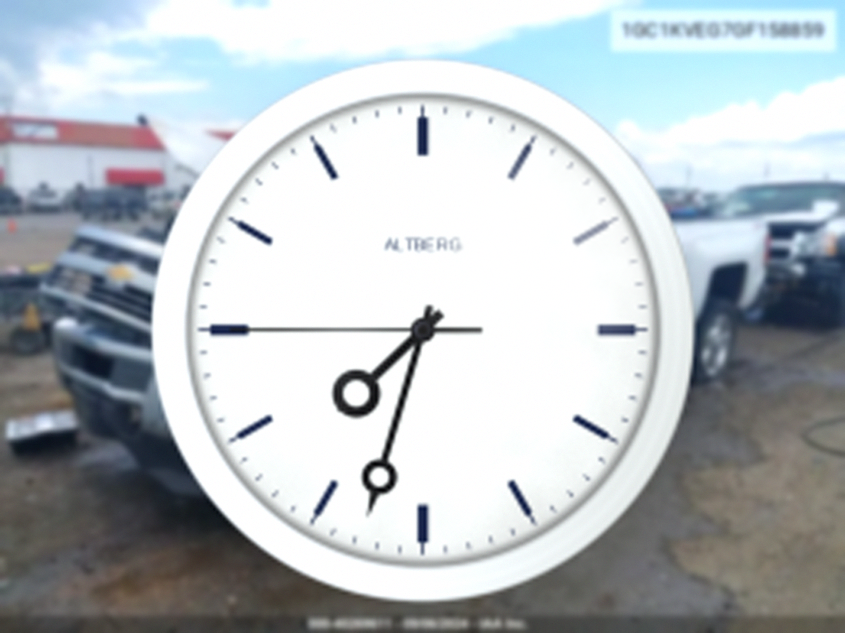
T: 7 h 32 min 45 s
